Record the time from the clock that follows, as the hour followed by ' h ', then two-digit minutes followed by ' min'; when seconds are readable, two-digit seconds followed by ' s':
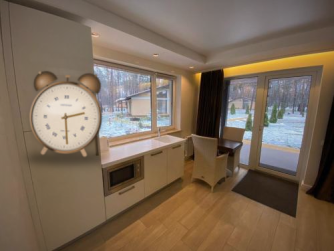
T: 2 h 29 min
